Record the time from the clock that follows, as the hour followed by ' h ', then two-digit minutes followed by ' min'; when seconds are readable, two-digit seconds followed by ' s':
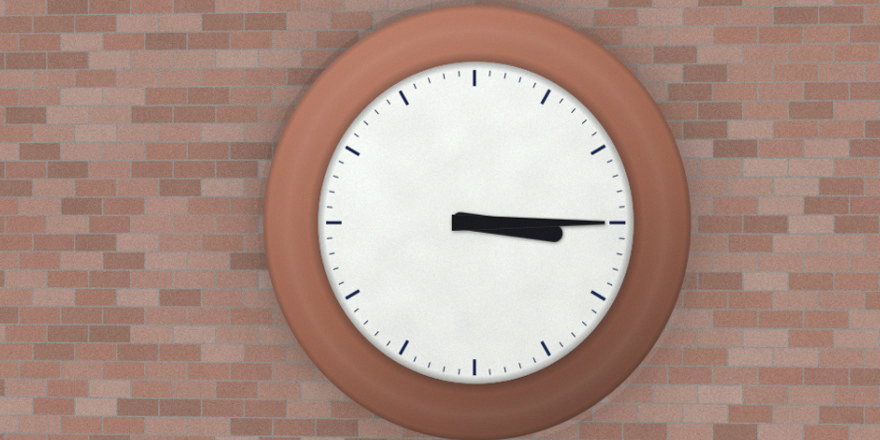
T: 3 h 15 min
